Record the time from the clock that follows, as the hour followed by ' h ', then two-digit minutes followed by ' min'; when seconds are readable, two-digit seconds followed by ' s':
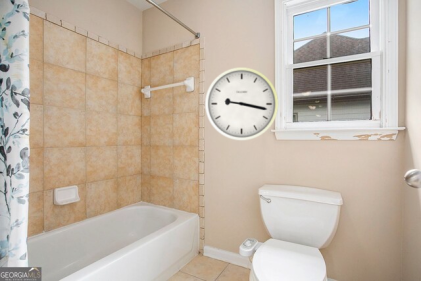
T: 9 h 17 min
